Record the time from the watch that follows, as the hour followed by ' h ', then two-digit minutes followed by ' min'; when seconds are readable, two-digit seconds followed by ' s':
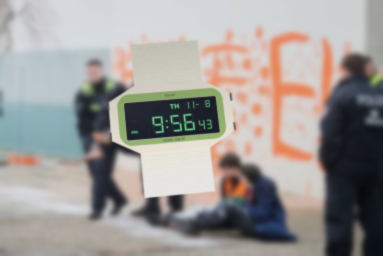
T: 9 h 56 min
